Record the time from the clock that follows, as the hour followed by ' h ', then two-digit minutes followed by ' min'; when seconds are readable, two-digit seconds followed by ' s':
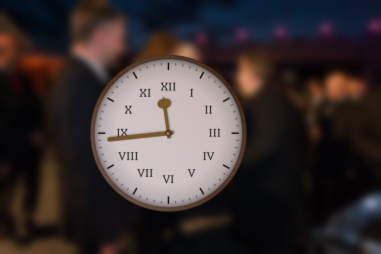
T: 11 h 44 min
